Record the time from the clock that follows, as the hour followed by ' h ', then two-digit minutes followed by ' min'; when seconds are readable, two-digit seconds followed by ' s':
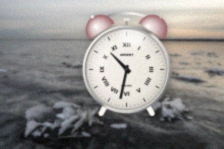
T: 10 h 32 min
